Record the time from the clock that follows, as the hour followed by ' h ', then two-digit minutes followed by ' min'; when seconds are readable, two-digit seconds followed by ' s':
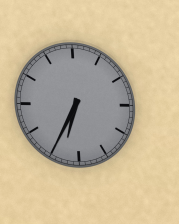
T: 6 h 35 min
